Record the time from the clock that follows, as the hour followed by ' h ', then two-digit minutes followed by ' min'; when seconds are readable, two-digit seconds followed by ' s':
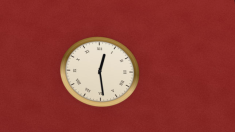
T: 12 h 29 min
